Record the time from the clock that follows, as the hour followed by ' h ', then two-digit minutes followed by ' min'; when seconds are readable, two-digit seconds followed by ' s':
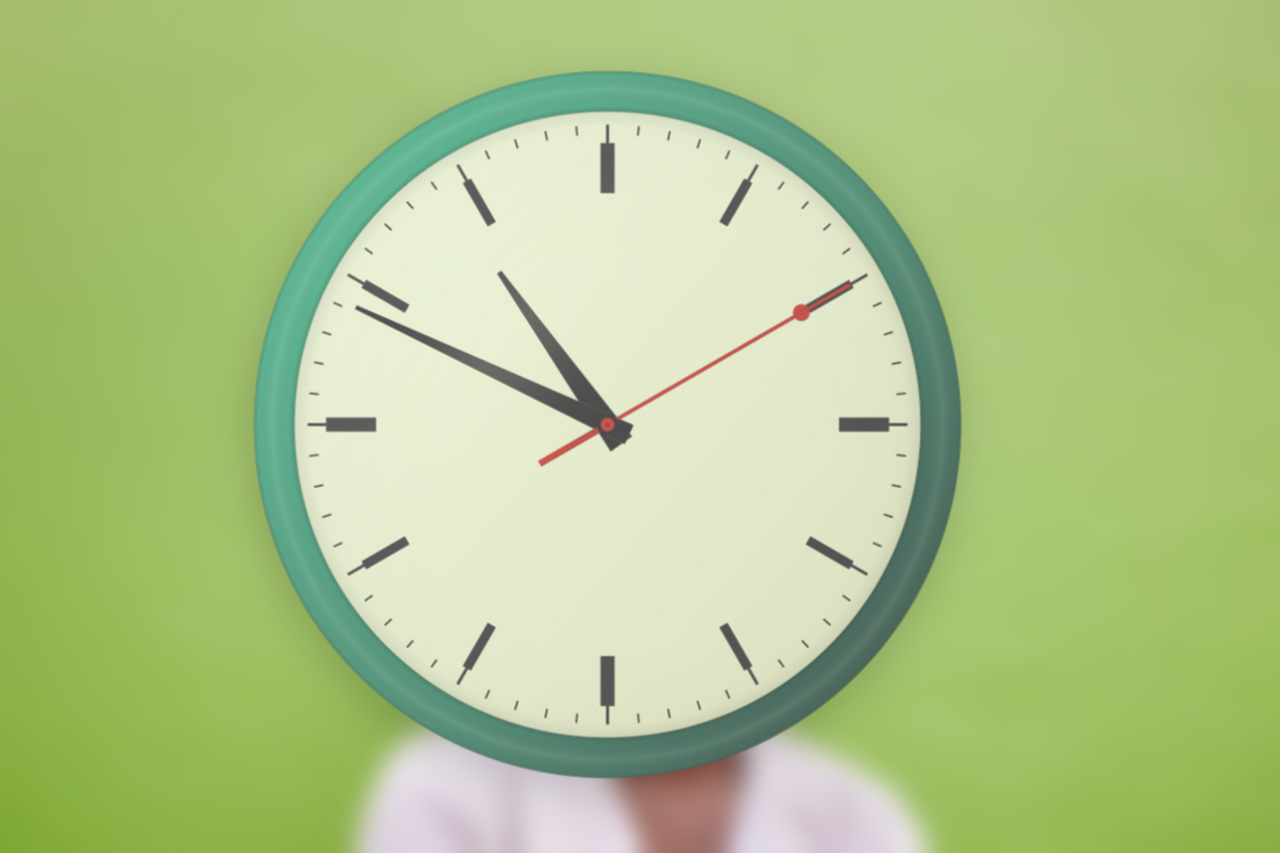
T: 10 h 49 min 10 s
